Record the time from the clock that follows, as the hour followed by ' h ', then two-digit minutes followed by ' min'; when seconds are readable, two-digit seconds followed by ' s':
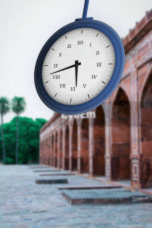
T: 5 h 42 min
